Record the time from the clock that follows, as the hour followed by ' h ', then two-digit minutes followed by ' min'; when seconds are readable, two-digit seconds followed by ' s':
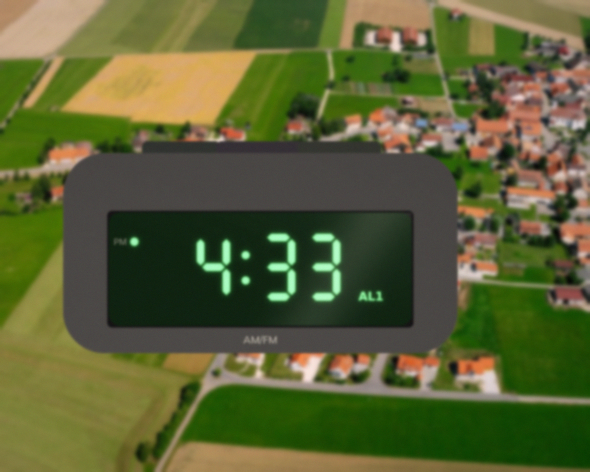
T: 4 h 33 min
